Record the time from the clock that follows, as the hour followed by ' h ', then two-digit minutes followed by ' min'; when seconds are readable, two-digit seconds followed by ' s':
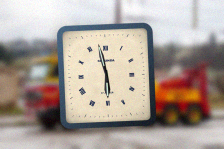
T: 5 h 58 min
